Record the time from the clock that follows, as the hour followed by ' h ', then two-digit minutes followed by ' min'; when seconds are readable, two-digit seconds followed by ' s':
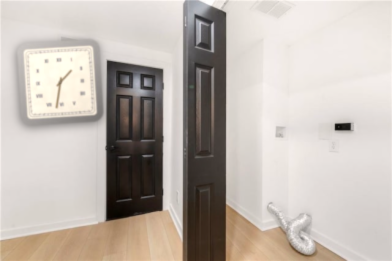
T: 1 h 32 min
